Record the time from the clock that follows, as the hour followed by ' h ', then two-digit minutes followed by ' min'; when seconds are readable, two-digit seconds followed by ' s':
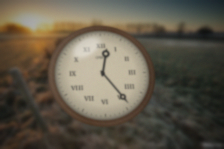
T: 12 h 24 min
